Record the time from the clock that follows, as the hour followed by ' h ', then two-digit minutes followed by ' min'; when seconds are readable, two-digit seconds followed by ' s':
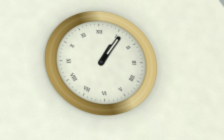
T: 1 h 06 min
